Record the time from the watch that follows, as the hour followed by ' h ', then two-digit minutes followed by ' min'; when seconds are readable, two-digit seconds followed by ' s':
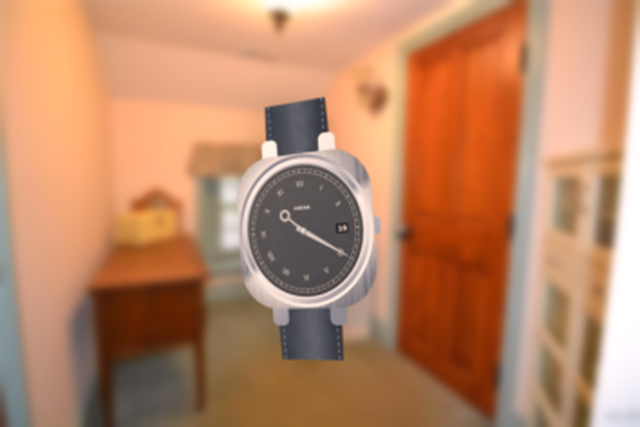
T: 10 h 20 min
